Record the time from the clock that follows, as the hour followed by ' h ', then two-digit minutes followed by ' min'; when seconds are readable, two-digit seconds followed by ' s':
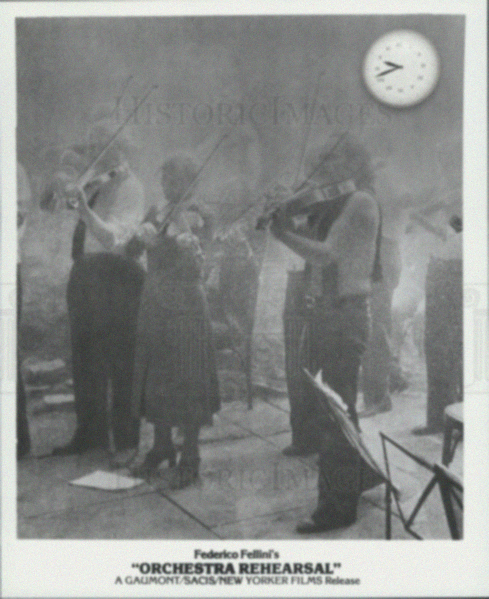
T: 9 h 42 min
